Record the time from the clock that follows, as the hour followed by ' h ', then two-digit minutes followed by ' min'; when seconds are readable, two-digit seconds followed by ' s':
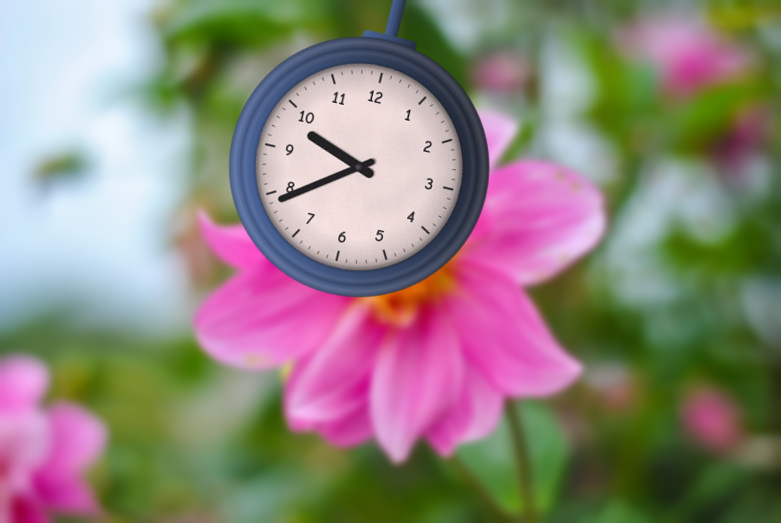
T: 9 h 39 min
